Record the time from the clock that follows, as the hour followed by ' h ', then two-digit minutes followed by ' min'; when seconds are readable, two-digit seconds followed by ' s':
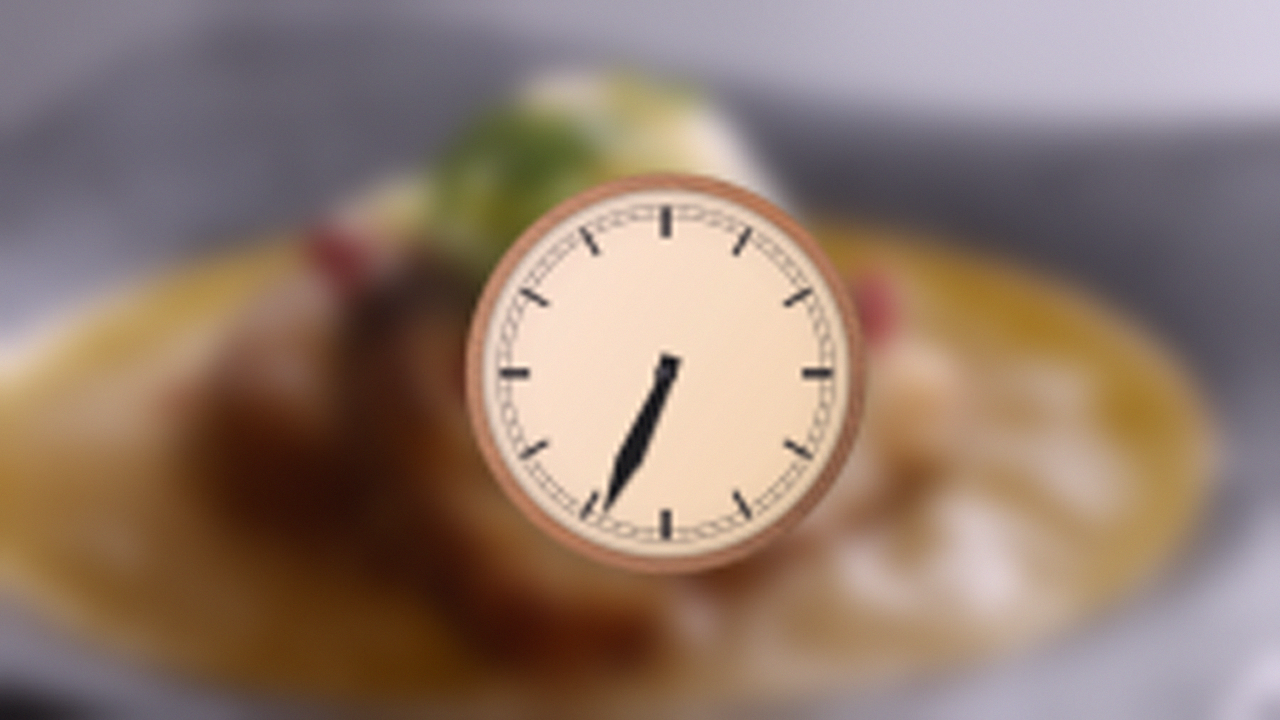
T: 6 h 34 min
